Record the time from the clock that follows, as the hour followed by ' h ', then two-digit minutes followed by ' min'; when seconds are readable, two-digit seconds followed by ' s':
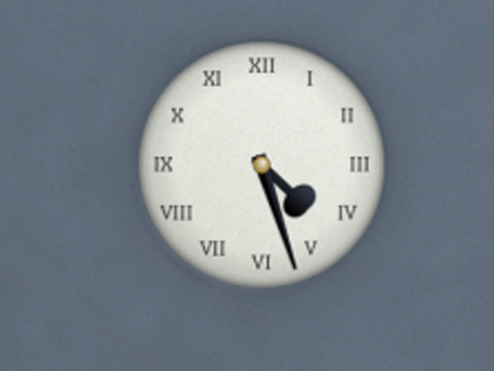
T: 4 h 27 min
